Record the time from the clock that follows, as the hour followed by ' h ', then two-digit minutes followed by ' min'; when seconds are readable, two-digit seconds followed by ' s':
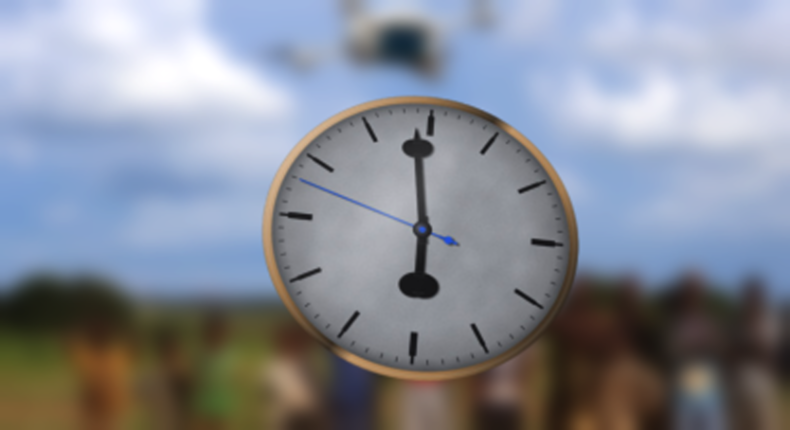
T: 5 h 58 min 48 s
